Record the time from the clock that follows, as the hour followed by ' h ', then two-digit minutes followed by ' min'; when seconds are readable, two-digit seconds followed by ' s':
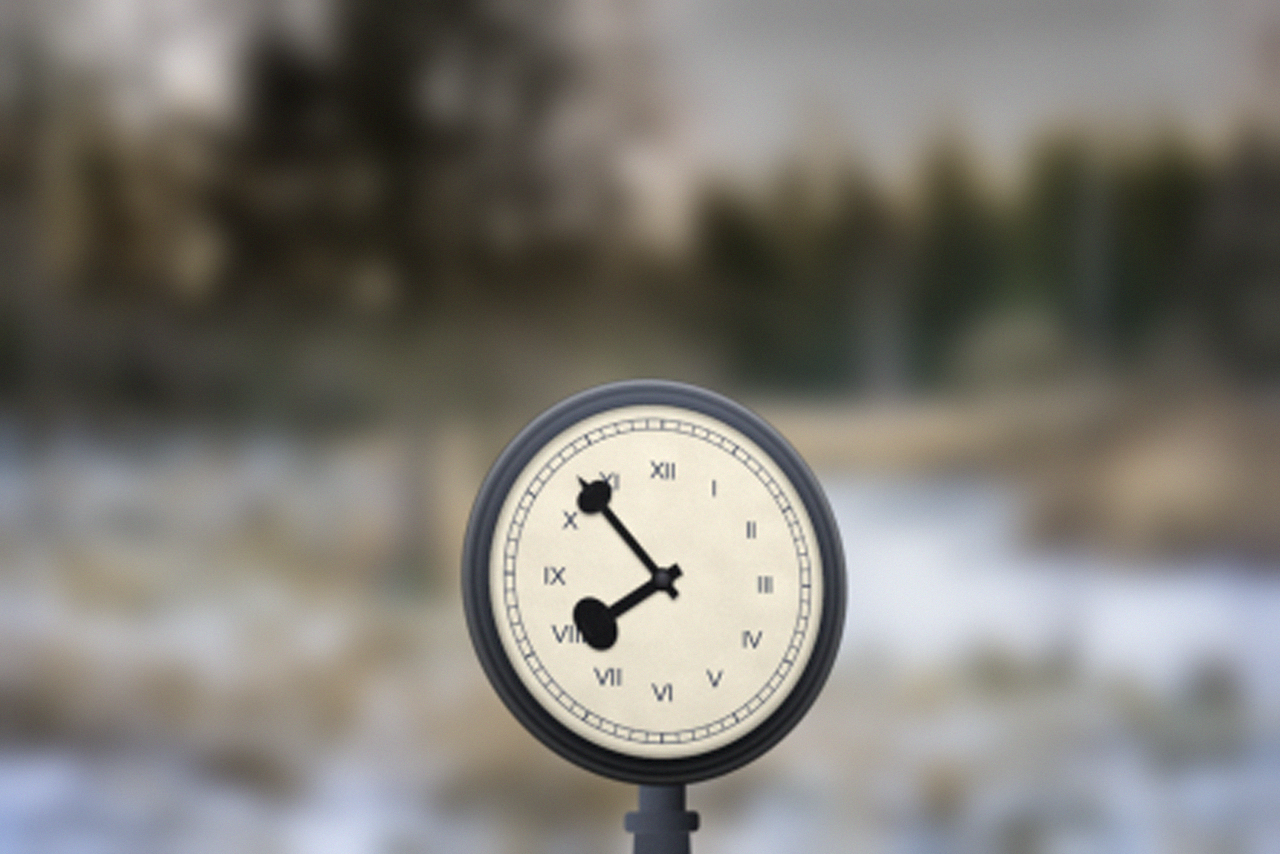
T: 7 h 53 min
